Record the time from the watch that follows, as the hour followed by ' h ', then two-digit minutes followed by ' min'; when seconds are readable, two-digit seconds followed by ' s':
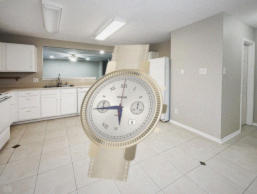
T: 5 h 44 min
